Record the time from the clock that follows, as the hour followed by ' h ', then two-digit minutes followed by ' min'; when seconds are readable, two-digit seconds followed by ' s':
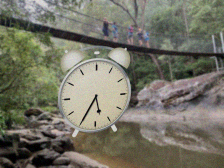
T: 5 h 35 min
